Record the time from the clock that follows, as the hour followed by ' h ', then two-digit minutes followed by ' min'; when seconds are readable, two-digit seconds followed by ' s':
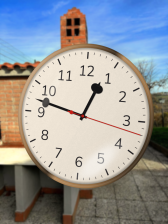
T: 12 h 47 min 17 s
